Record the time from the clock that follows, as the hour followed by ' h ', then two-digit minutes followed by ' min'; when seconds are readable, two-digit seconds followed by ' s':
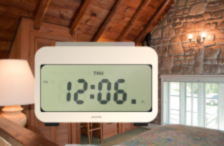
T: 12 h 06 min
